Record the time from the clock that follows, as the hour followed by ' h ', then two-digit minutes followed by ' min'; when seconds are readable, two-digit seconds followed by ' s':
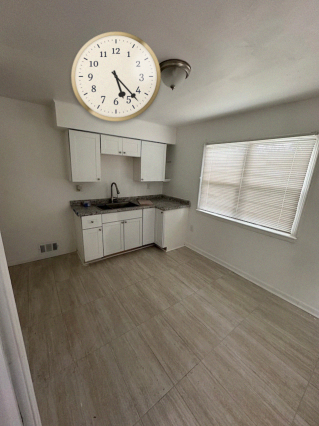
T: 5 h 23 min
